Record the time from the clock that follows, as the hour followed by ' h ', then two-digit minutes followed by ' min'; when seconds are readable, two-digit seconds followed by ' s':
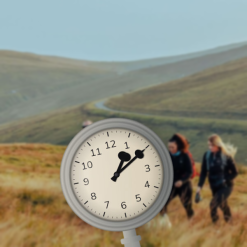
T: 1 h 10 min
